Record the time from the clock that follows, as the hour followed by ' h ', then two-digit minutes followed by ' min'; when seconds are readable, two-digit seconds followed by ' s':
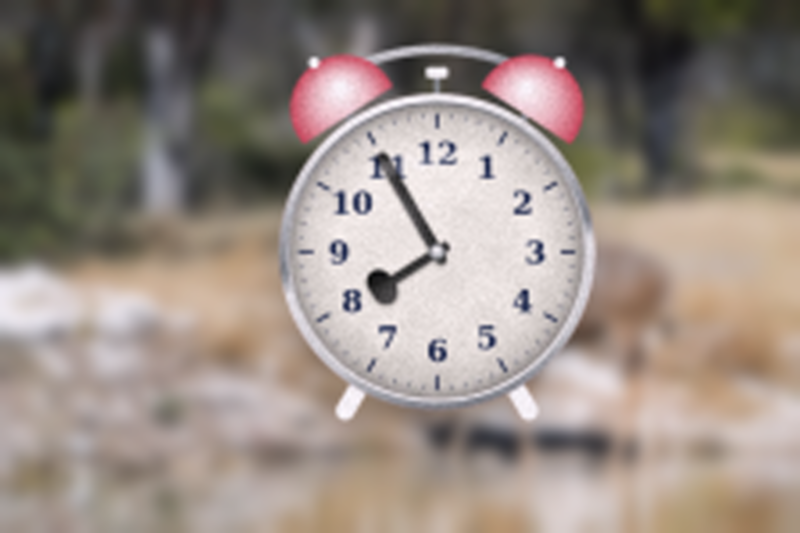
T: 7 h 55 min
